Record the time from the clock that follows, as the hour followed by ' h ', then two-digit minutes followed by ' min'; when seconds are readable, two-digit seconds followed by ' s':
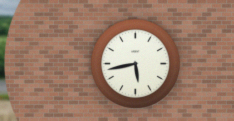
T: 5 h 43 min
